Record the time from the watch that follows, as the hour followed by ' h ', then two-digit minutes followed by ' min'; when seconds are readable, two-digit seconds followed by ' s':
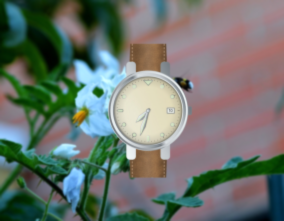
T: 7 h 33 min
